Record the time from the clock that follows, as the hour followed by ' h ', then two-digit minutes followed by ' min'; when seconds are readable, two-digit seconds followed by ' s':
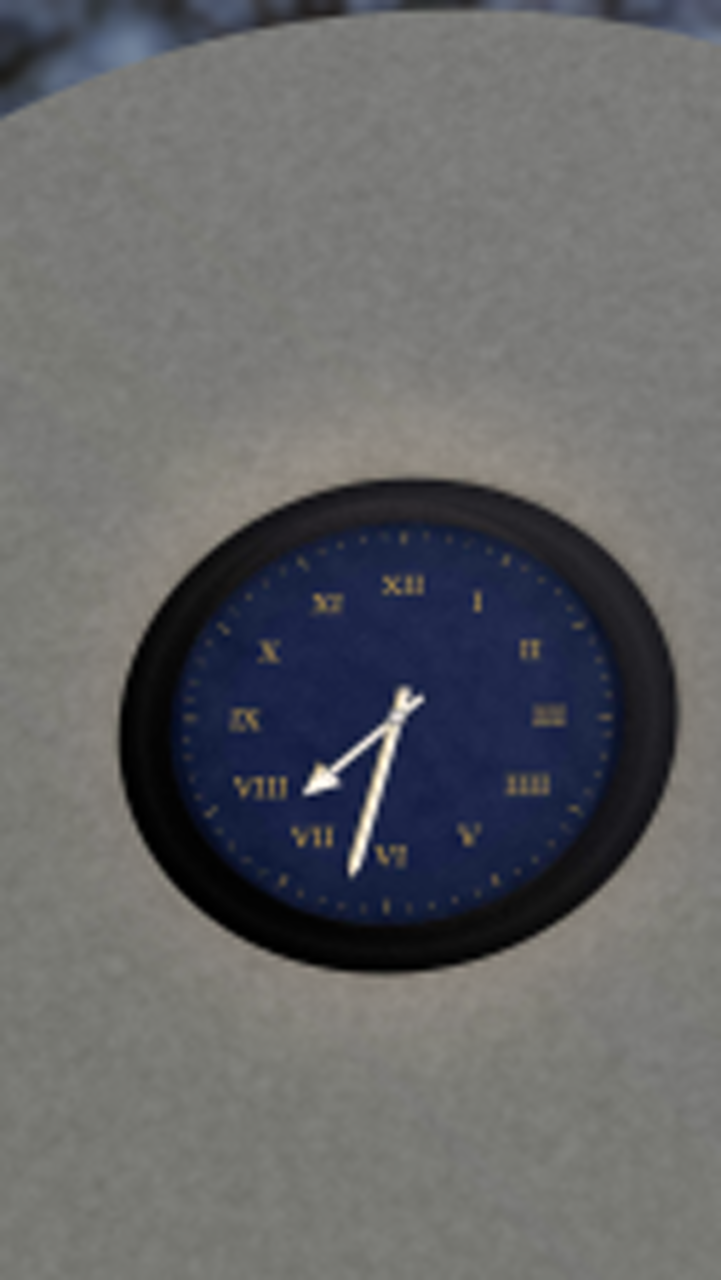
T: 7 h 32 min
